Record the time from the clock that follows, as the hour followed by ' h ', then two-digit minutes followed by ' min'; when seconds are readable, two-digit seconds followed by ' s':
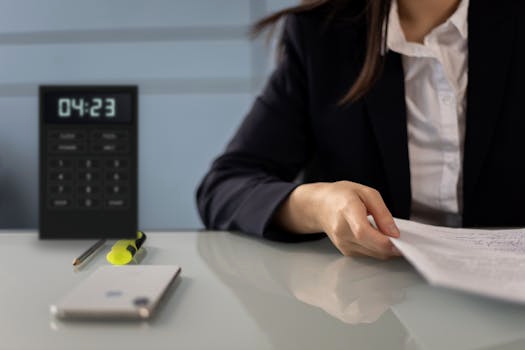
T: 4 h 23 min
